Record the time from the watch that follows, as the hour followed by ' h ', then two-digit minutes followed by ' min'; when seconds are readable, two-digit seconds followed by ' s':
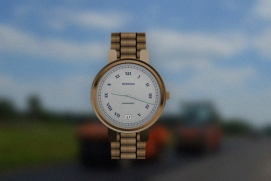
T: 9 h 18 min
